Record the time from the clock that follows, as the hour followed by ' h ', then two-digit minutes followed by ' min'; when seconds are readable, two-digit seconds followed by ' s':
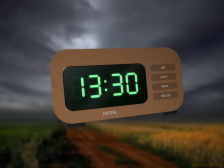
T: 13 h 30 min
